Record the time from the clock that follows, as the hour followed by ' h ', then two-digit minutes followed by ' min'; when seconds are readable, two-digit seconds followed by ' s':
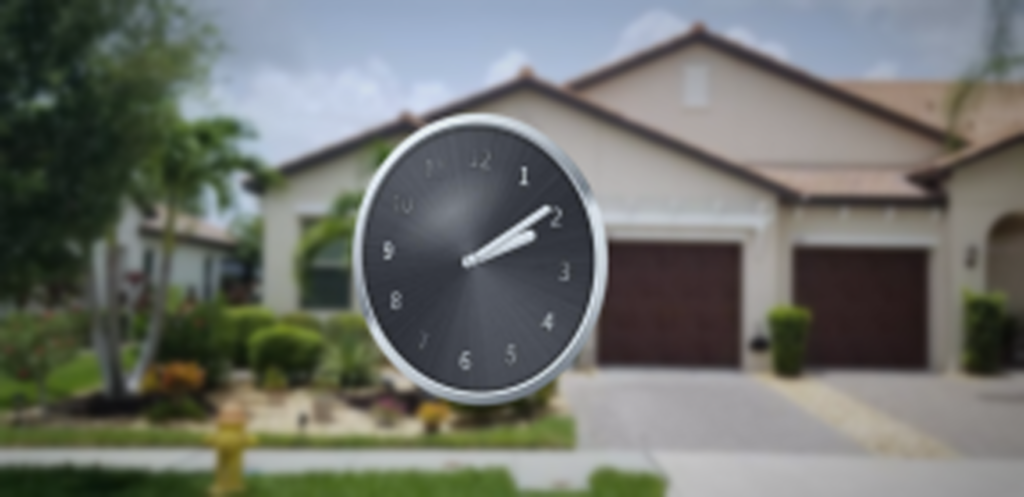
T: 2 h 09 min
